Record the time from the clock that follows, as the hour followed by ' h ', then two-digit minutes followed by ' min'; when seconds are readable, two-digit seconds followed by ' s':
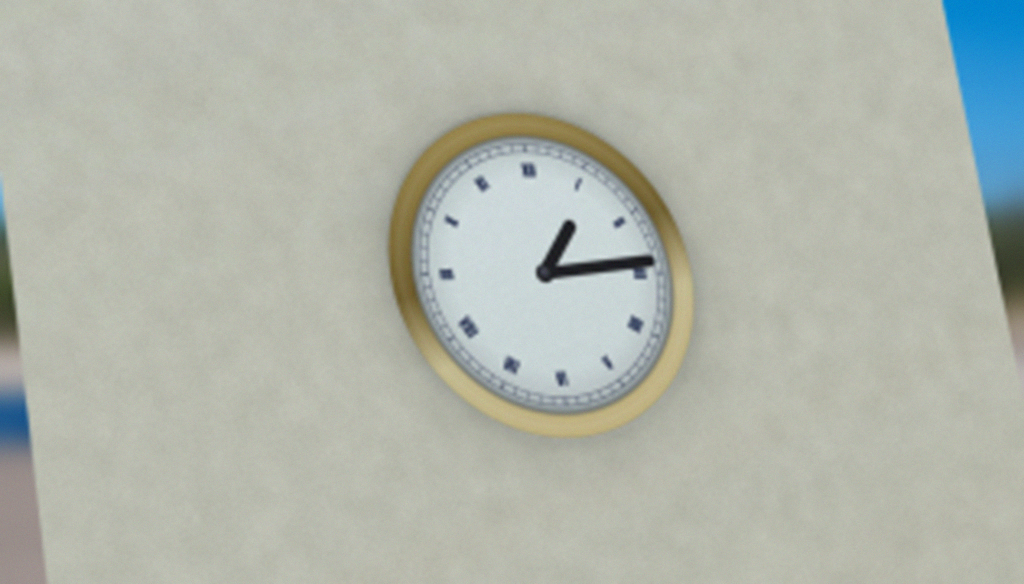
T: 1 h 14 min
